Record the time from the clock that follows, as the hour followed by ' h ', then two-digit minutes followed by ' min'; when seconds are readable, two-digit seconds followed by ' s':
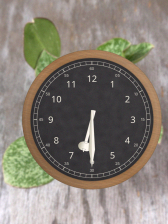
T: 6 h 30 min
